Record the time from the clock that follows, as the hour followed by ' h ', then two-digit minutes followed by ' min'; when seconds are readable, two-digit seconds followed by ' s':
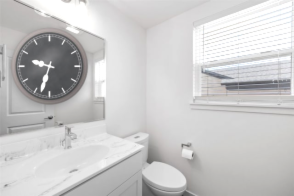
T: 9 h 33 min
